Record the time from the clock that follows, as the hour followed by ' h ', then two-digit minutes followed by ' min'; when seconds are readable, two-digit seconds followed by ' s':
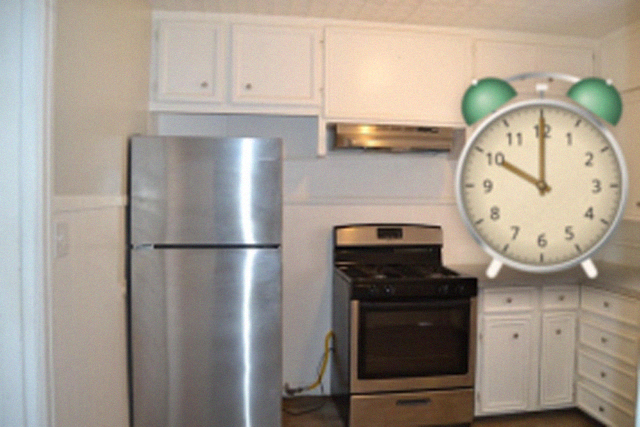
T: 10 h 00 min
